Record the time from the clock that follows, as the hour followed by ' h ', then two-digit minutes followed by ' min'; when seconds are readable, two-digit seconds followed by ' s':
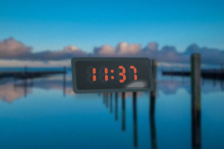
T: 11 h 37 min
